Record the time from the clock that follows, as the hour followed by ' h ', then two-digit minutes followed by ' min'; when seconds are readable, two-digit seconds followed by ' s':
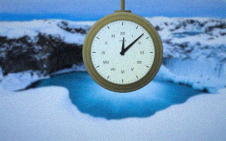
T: 12 h 08 min
